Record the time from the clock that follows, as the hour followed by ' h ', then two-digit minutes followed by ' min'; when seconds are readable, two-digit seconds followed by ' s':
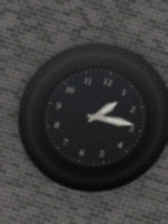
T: 1 h 14 min
